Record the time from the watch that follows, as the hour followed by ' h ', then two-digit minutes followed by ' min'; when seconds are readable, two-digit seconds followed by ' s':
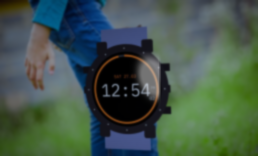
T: 12 h 54 min
